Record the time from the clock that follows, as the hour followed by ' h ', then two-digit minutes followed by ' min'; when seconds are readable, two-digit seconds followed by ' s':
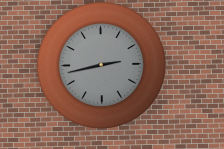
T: 2 h 43 min
